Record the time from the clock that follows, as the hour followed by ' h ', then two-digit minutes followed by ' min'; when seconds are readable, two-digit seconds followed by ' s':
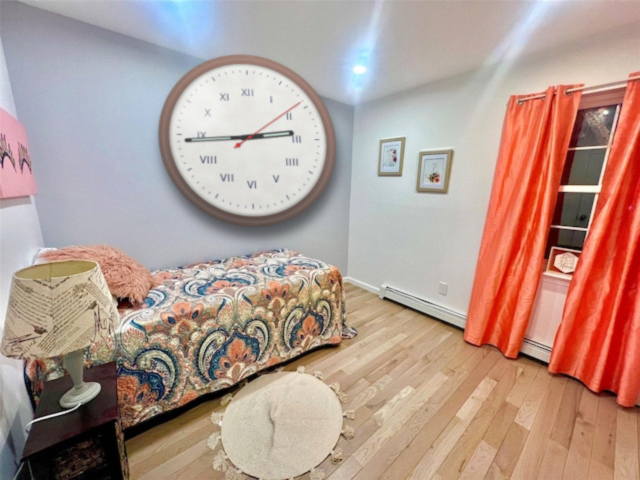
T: 2 h 44 min 09 s
